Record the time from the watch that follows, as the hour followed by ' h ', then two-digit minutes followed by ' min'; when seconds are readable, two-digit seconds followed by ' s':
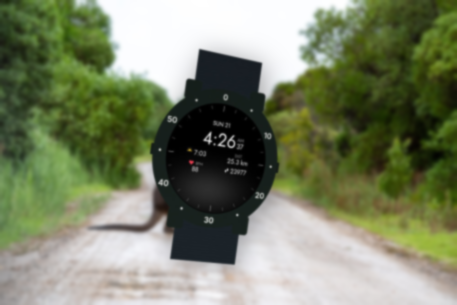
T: 4 h 26 min
